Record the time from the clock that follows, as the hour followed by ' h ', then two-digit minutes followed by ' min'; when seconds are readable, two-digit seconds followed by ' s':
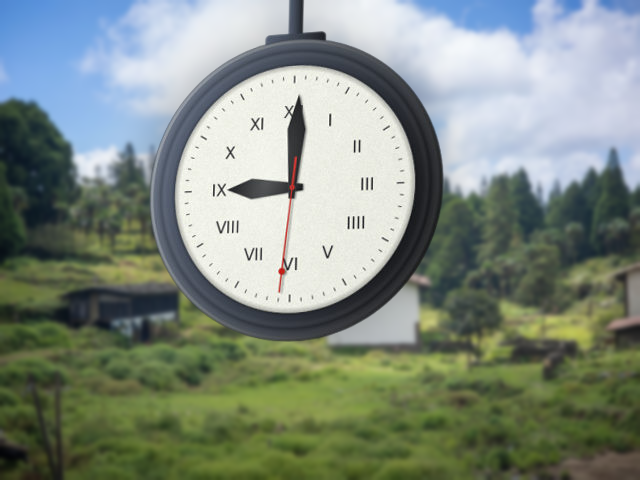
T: 9 h 00 min 31 s
